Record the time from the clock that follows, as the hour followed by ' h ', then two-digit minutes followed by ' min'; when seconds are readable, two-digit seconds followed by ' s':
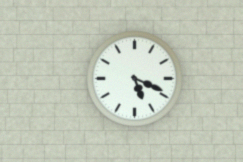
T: 5 h 19 min
